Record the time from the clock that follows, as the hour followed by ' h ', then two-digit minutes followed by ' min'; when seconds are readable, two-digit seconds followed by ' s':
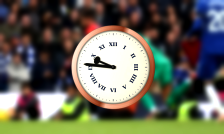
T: 9 h 46 min
